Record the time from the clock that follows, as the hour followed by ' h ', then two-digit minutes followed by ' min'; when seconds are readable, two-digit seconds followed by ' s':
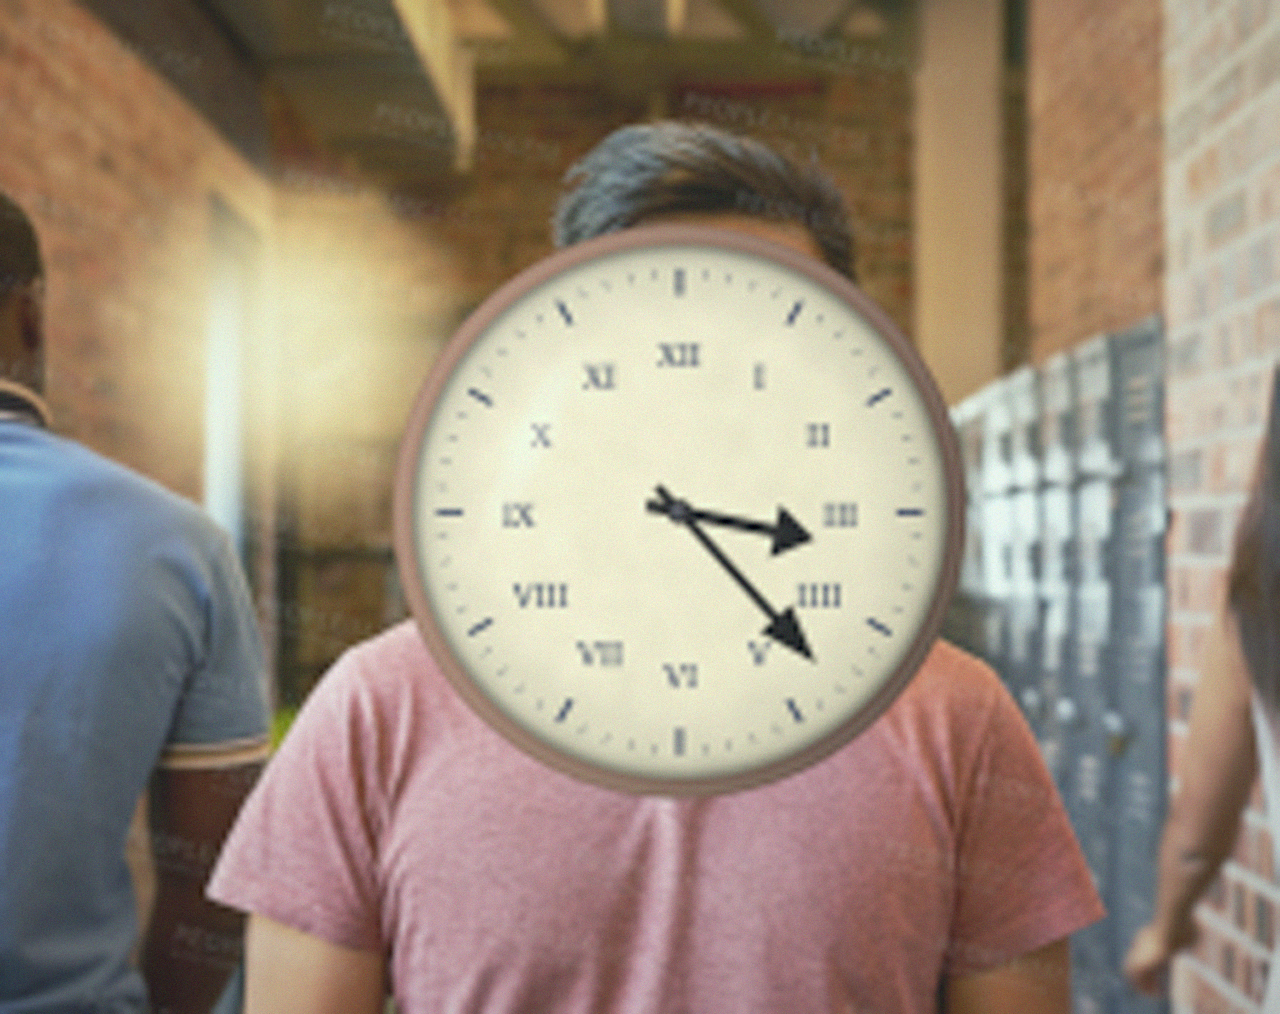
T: 3 h 23 min
